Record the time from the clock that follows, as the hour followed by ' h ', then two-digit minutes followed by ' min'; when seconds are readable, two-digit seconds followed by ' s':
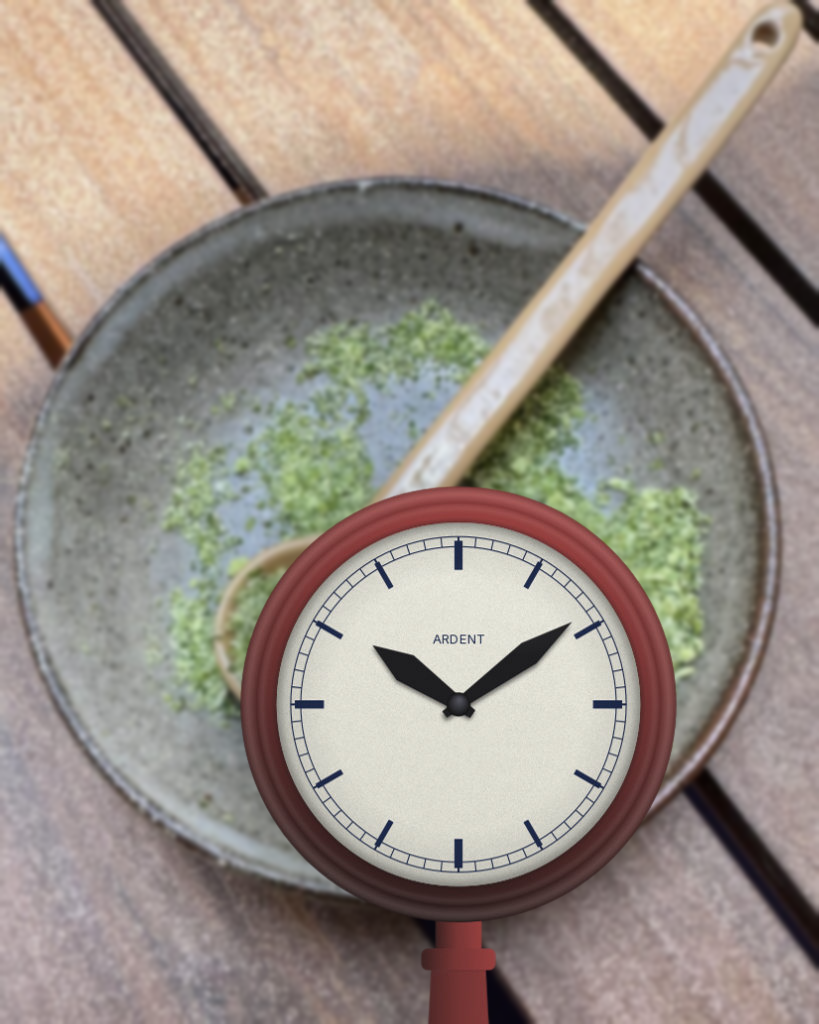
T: 10 h 09 min
